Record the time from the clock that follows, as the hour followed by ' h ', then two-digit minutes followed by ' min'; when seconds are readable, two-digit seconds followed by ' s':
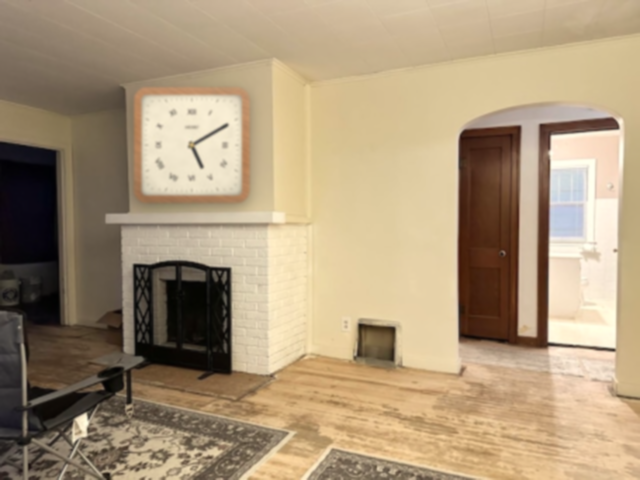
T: 5 h 10 min
